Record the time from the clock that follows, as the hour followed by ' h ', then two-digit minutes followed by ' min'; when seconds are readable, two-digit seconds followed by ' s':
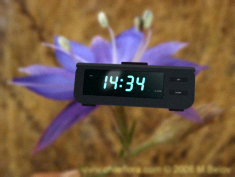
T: 14 h 34 min
